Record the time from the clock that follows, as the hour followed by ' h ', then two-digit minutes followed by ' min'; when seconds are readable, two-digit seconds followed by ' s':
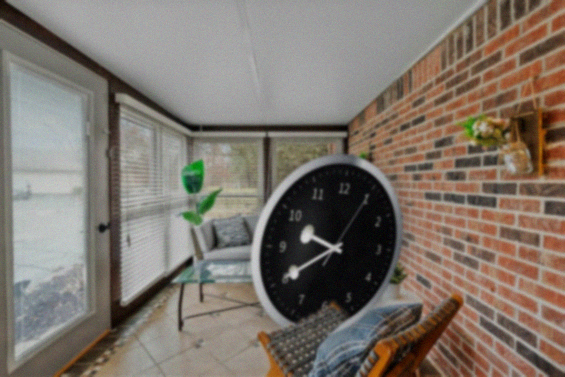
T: 9 h 40 min 05 s
